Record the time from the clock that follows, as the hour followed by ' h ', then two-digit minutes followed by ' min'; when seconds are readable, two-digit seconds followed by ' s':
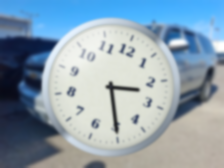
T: 2 h 25 min
